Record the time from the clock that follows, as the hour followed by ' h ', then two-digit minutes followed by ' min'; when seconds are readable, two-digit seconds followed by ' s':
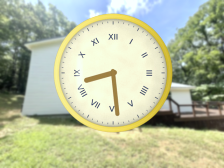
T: 8 h 29 min
